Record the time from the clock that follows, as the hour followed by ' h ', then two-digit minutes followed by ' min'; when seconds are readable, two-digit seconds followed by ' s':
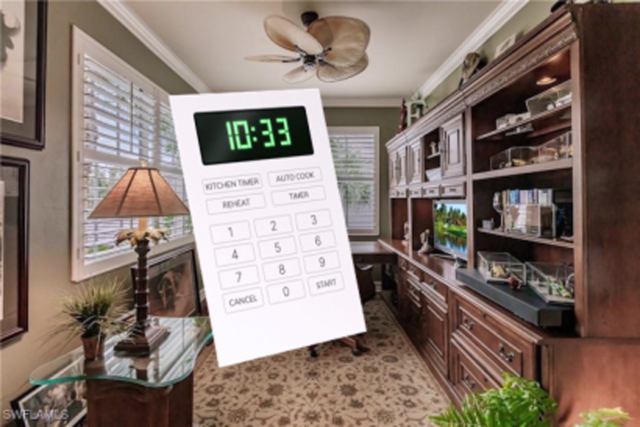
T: 10 h 33 min
